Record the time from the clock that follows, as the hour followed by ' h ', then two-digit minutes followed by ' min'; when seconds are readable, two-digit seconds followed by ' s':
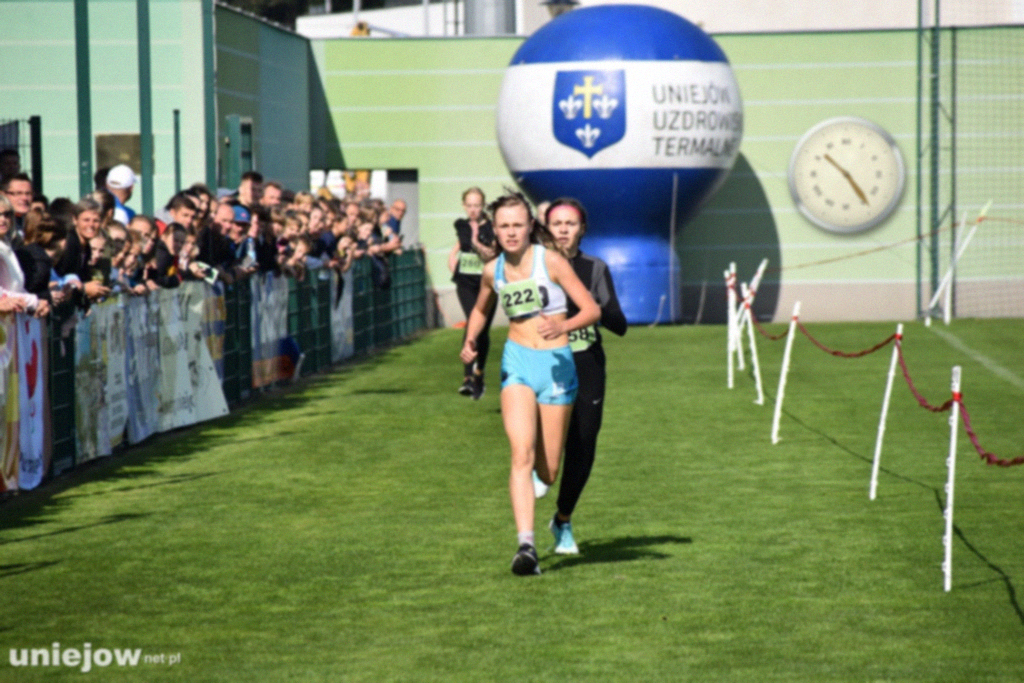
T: 10 h 24 min
